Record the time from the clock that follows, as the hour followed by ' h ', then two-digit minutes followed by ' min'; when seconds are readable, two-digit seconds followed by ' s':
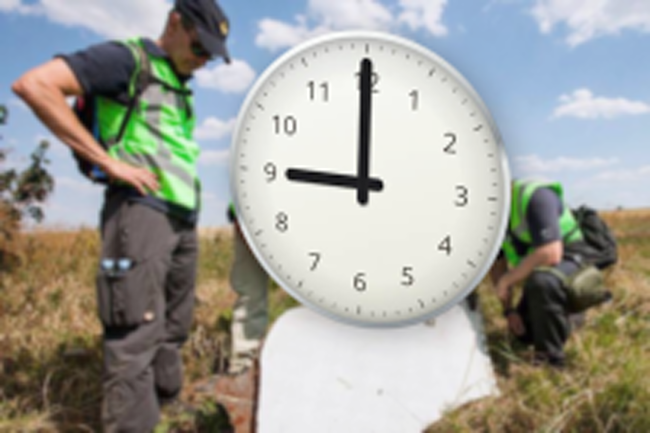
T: 9 h 00 min
